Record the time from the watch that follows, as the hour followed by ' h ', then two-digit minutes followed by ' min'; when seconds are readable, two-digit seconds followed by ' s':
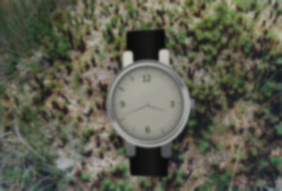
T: 3 h 41 min
